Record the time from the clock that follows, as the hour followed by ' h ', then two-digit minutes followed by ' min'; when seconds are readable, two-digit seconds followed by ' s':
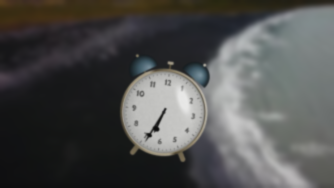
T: 6 h 34 min
